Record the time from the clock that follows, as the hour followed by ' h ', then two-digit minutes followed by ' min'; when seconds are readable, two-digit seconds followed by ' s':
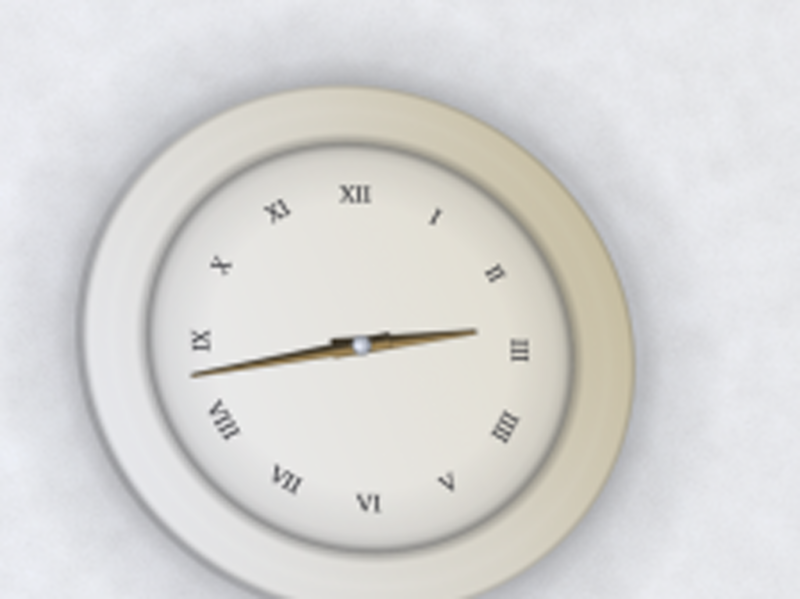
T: 2 h 43 min
